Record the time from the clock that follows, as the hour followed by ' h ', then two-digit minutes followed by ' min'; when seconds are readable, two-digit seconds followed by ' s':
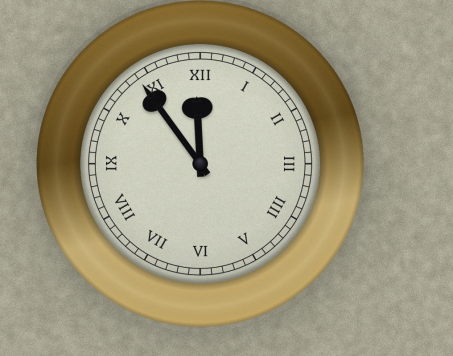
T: 11 h 54 min
